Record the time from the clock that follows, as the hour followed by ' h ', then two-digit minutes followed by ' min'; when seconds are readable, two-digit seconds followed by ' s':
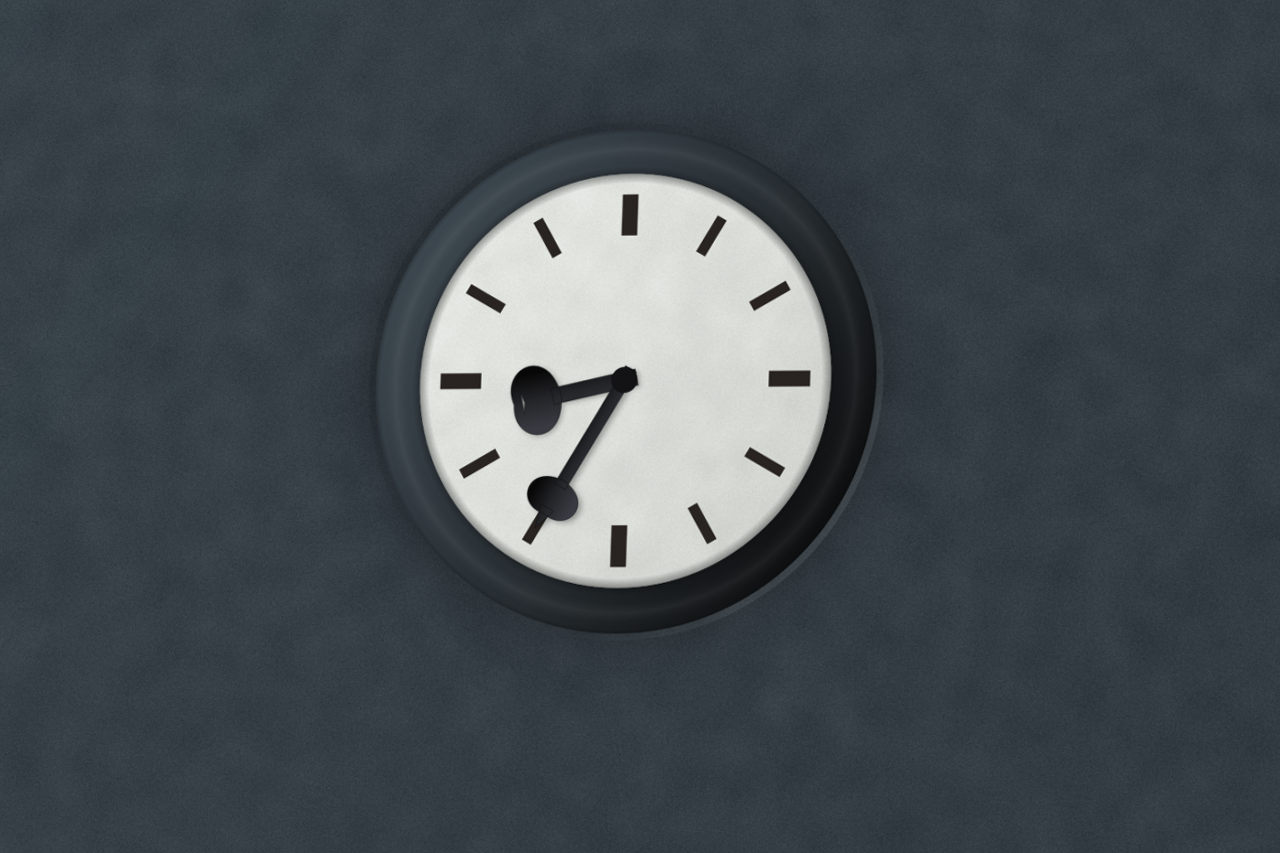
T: 8 h 35 min
